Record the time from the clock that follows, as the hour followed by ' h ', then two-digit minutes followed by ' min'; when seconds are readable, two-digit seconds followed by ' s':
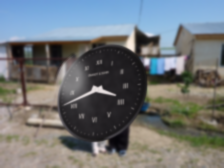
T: 3 h 42 min
